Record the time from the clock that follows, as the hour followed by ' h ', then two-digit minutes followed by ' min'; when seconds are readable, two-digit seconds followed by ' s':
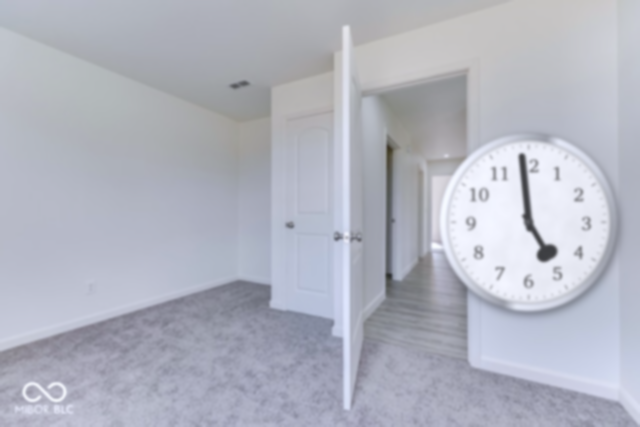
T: 4 h 59 min
